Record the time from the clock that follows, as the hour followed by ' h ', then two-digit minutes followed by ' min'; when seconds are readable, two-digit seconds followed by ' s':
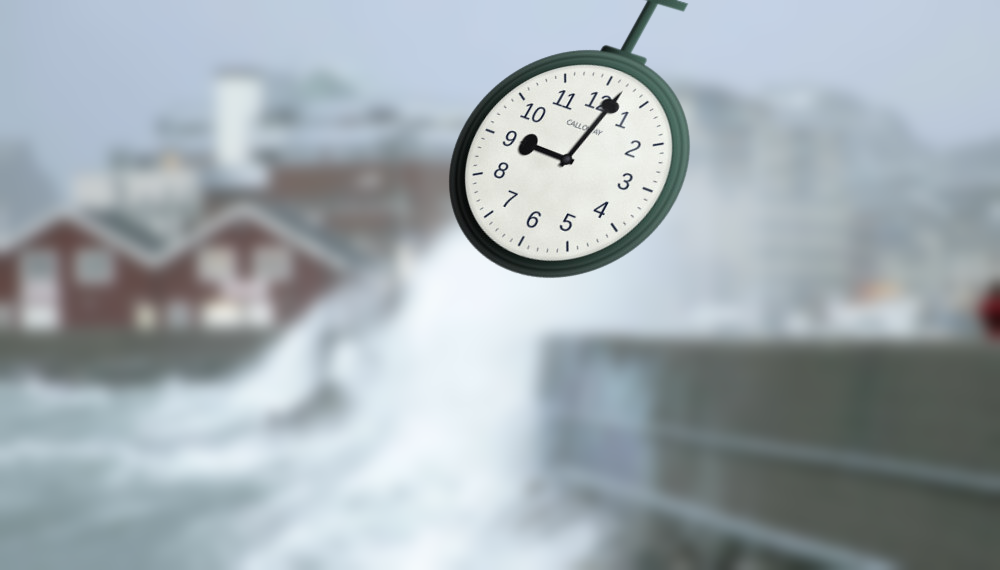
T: 9 h 02 min
